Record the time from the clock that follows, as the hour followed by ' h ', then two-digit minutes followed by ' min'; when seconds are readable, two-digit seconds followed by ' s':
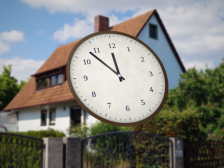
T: 11 h 53 min
